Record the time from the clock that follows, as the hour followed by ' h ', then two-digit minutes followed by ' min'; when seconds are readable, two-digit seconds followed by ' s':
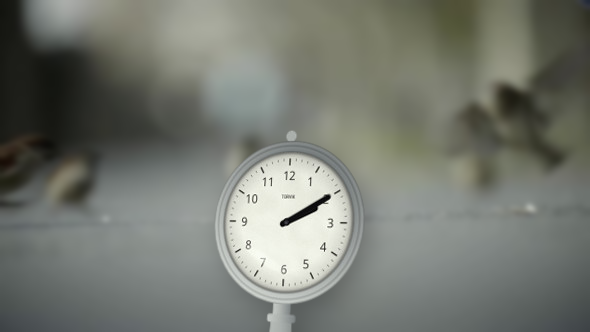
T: 2 h 10 min
